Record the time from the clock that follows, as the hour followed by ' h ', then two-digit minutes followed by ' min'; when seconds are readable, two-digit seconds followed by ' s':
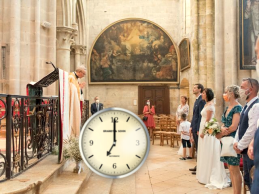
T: 7 h 00 min
